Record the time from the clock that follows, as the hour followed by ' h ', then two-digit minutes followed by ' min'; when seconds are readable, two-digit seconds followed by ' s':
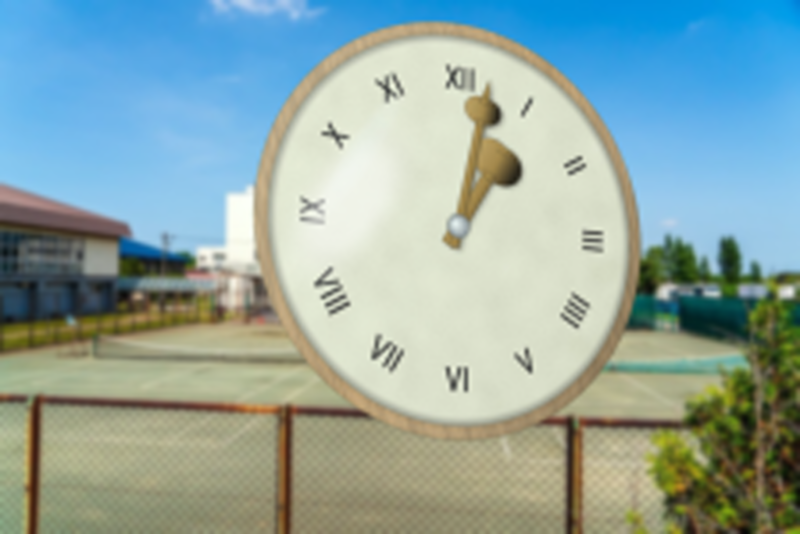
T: 1 h 02 min
